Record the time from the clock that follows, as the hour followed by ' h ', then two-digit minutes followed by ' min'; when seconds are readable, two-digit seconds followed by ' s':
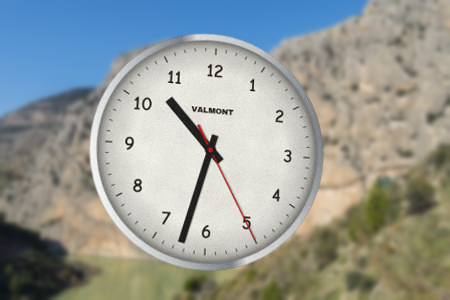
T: 10 h 32 min 25 s
